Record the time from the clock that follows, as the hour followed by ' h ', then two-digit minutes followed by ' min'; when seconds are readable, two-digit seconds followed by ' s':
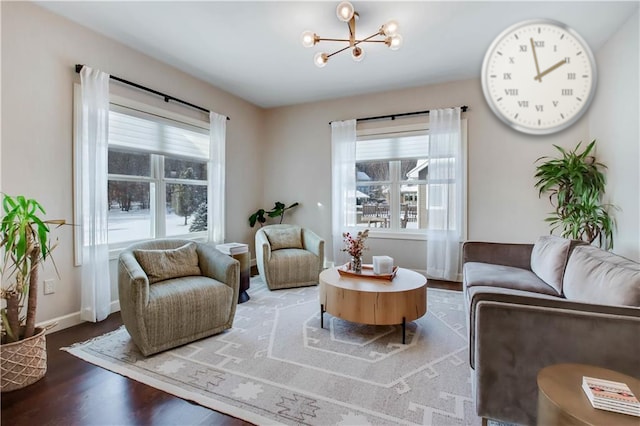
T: 1 h 58 min
